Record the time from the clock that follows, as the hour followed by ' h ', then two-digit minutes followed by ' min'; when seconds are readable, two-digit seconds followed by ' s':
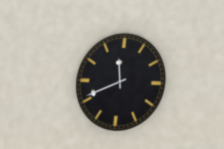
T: 11 h 41 min
